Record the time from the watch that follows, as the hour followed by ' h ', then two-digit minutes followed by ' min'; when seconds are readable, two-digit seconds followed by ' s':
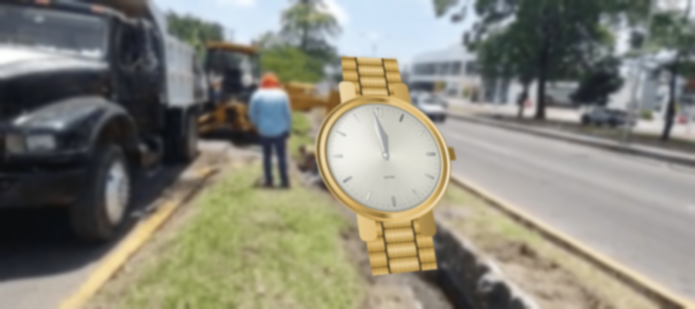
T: 11 h 59 min
